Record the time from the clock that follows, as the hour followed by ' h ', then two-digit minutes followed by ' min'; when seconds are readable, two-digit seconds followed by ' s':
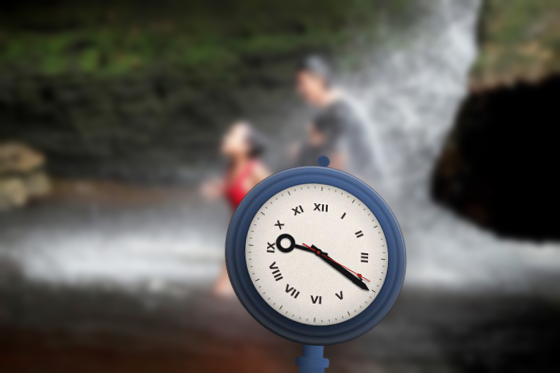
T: 9 h 20 min 19 s
